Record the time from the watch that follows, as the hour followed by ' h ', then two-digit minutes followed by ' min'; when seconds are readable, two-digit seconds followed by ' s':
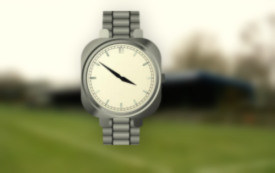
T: 3 h 51 min
